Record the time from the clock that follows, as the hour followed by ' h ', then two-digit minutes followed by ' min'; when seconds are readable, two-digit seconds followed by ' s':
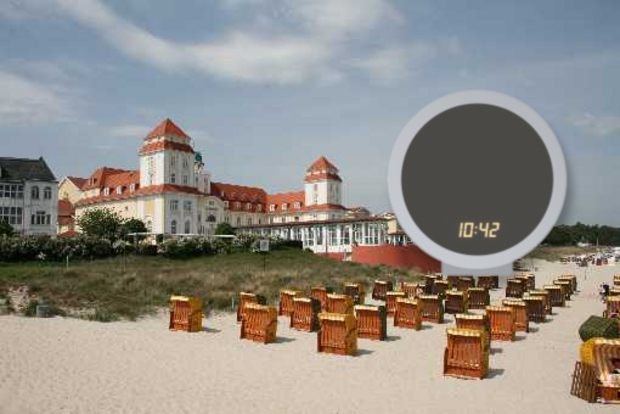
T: 10 h 42 min
